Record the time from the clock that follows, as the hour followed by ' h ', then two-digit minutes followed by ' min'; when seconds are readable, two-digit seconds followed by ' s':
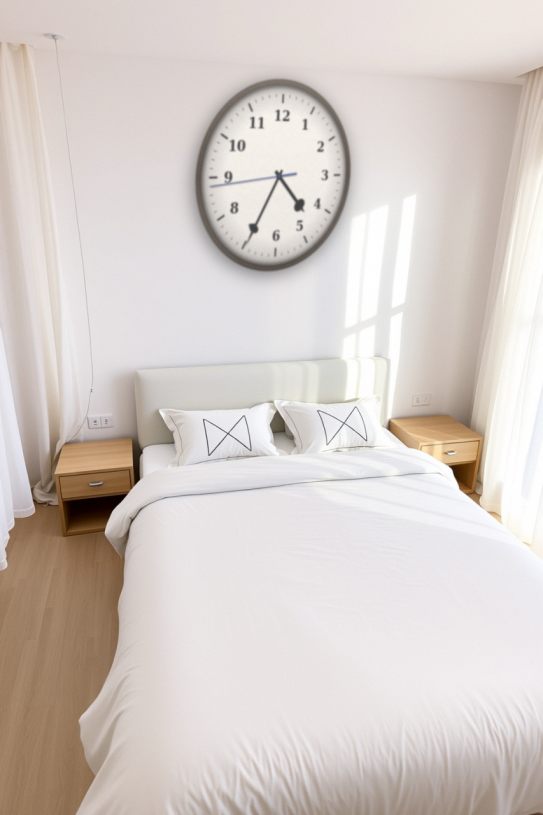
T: 4 h 34 min 44 s
